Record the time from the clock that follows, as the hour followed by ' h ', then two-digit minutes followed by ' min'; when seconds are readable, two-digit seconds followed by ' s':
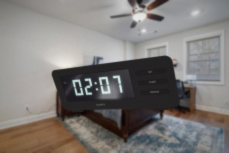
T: 2 h 07 min
